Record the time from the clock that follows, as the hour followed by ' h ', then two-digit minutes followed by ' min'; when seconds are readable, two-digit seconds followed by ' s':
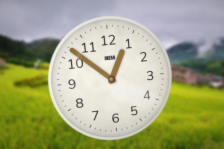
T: 12 h 52 min
